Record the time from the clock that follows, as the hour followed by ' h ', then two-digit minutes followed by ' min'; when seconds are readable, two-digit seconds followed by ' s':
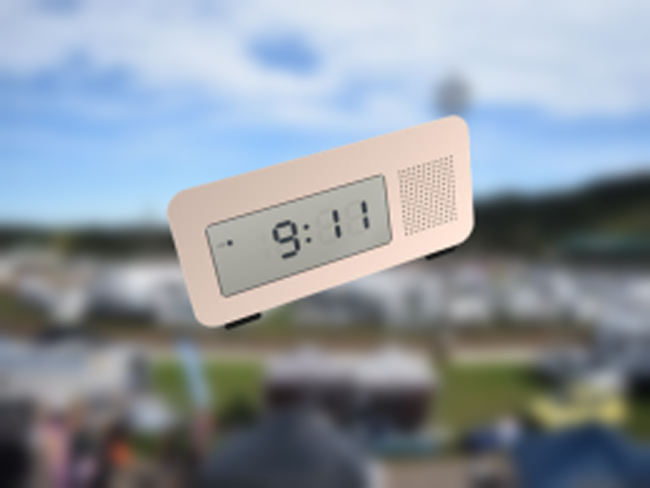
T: 9 h 11 min
